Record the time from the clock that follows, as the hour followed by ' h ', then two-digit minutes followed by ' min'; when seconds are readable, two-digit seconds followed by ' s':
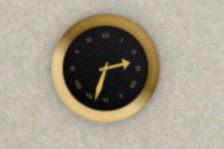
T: 2 h 33 min
